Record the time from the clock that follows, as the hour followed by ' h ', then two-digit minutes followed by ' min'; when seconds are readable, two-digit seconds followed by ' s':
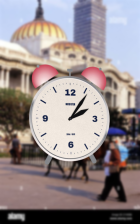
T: 2 h 06 min
